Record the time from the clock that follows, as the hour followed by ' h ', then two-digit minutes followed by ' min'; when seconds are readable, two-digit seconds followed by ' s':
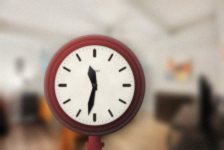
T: 11 h 32 min
